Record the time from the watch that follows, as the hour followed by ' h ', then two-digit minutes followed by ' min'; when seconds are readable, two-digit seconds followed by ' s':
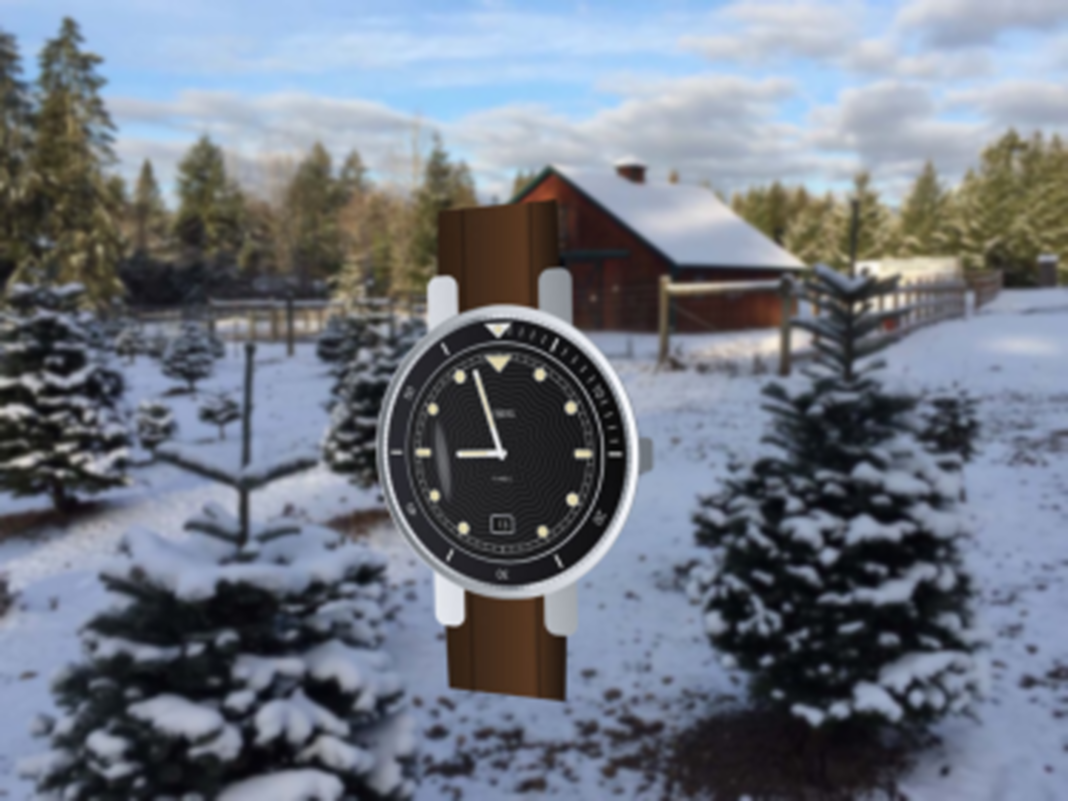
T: 8 h 57 min
